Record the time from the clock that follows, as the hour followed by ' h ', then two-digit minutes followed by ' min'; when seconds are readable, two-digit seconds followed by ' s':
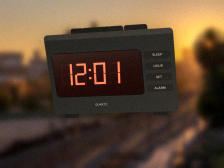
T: 12 h 01 min
